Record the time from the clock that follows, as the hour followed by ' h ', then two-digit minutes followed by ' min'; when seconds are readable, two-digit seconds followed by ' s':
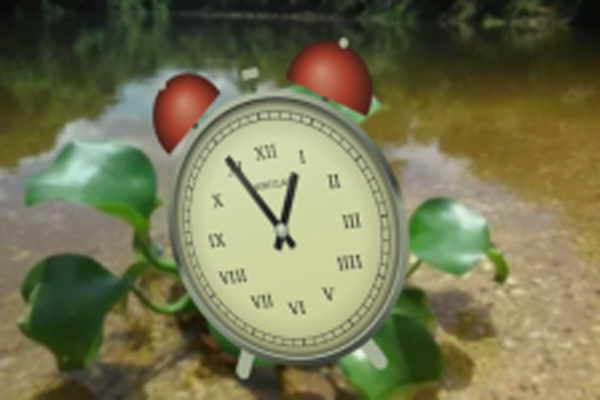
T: 12 h 55 min
